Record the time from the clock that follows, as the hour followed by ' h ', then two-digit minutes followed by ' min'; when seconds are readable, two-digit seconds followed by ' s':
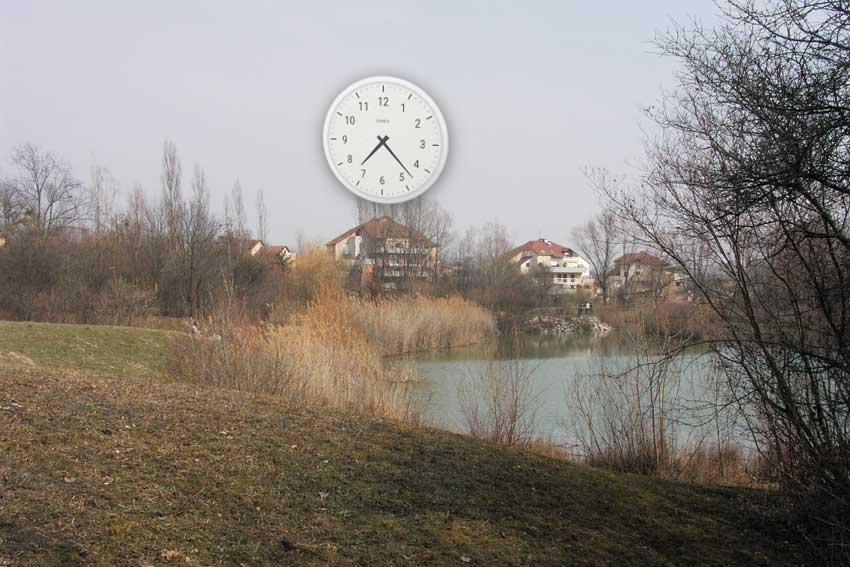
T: 7 h 23 min
